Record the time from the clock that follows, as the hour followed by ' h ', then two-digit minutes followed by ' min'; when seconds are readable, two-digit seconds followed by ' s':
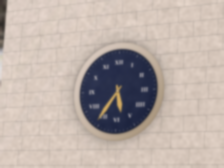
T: 5 h 36 min
